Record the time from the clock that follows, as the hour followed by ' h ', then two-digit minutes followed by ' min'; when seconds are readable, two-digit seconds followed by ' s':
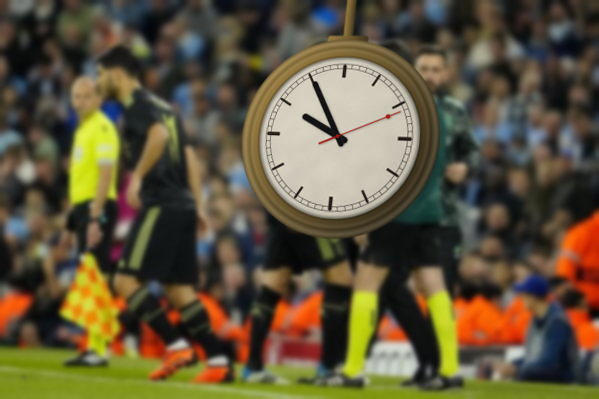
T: 9 h 55 min 11 s
